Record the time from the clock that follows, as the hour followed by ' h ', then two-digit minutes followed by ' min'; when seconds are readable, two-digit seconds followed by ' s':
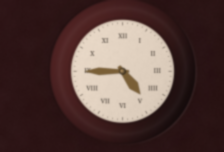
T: 4 h 45 min
